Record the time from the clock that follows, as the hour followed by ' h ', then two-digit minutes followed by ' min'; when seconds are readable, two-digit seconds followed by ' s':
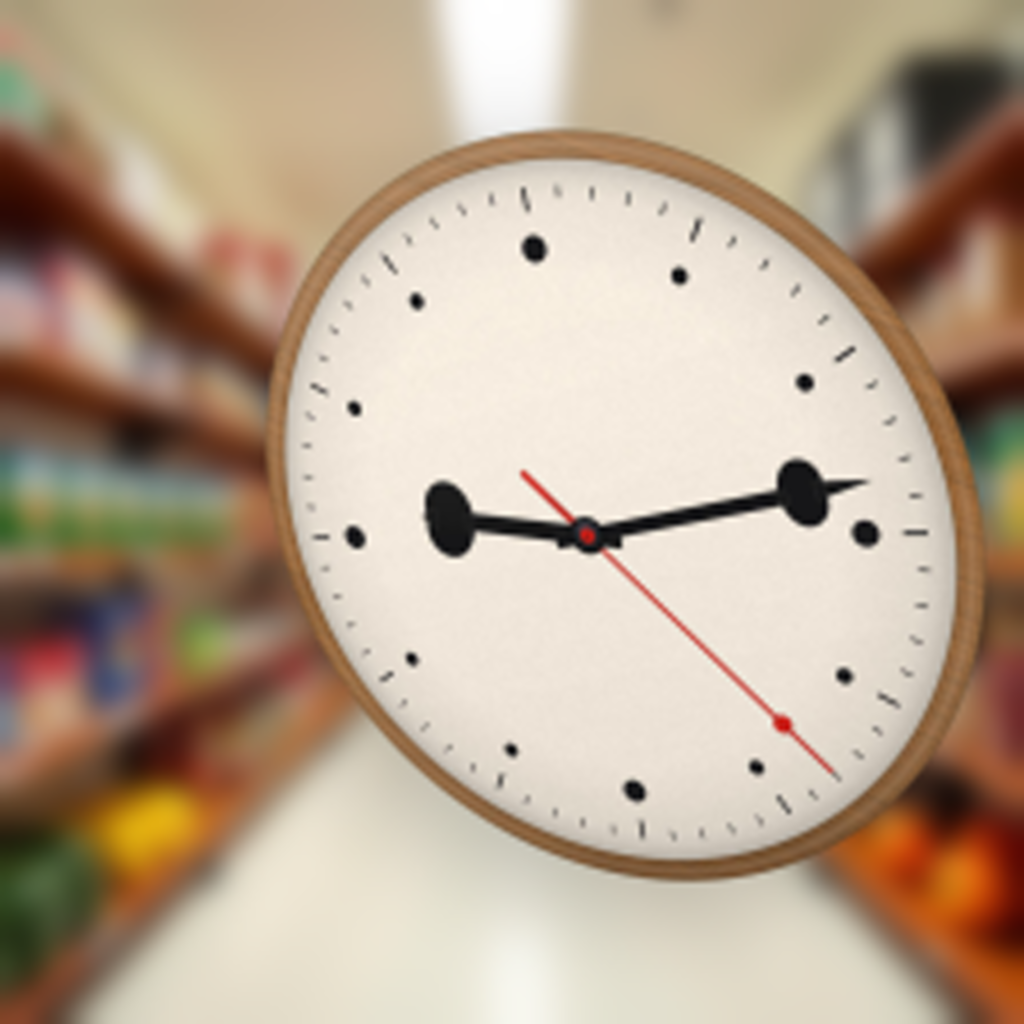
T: 9 h 13 min 23 s
